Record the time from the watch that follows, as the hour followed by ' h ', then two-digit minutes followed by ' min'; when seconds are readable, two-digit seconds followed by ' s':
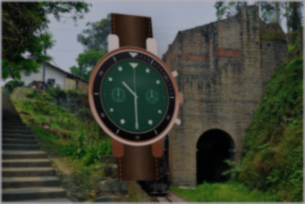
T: 10 h 30 min
